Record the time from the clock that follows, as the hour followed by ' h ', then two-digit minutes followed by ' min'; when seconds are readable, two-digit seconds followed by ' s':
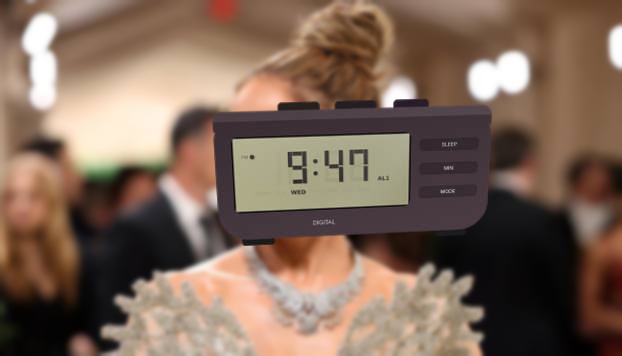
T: 9 h 47 min
